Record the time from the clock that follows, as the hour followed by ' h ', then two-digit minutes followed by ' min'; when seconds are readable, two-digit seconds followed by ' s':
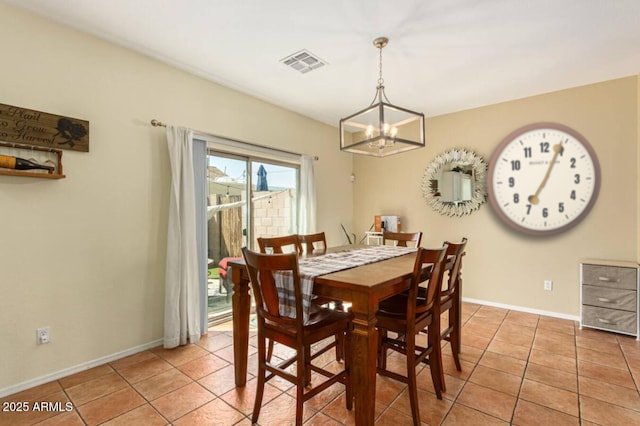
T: 7 h 04 min
